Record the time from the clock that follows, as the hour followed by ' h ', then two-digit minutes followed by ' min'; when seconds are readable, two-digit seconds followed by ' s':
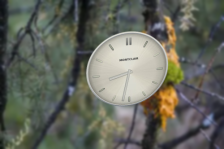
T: 8 h 32 min
